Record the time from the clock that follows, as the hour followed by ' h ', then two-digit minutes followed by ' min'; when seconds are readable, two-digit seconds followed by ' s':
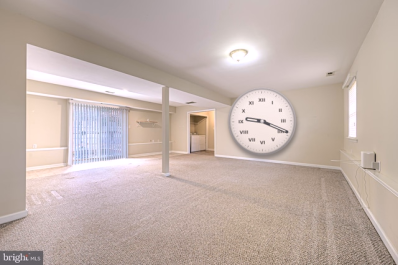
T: 9 h 19 min
